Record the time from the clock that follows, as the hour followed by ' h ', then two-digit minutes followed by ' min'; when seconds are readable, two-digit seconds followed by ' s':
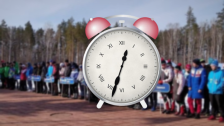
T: 12 h 33 min
